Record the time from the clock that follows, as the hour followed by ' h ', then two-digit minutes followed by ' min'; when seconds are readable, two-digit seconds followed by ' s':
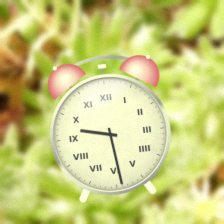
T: 9 h 29 min
